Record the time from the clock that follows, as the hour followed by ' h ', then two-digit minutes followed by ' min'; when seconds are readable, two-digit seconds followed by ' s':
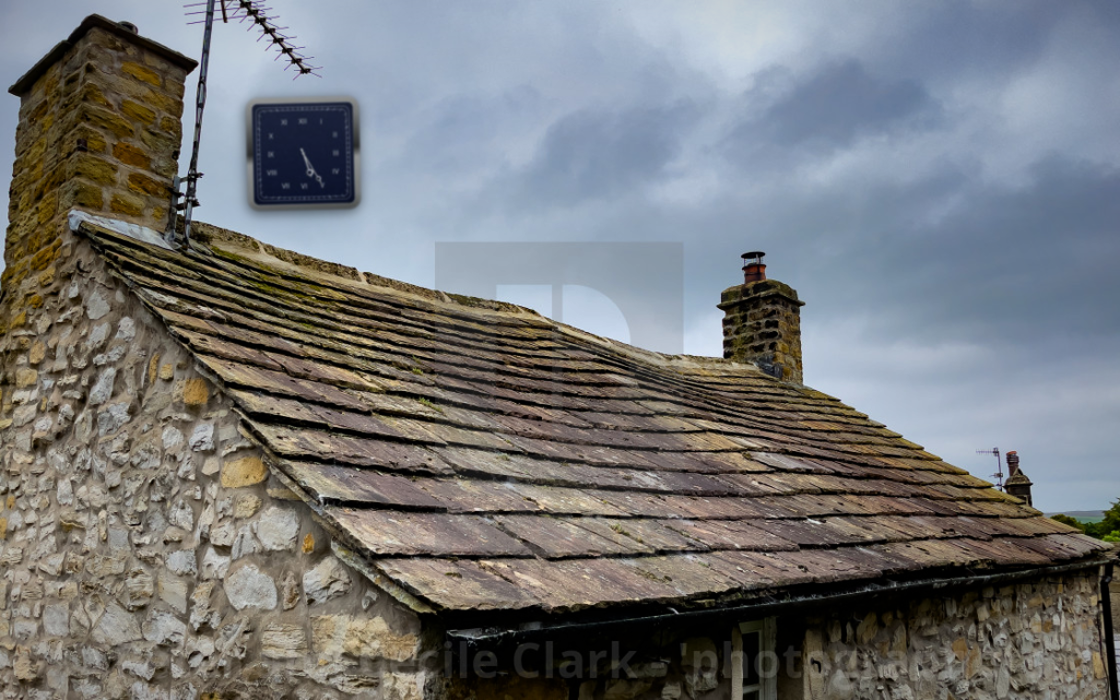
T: 5 h 25 min
